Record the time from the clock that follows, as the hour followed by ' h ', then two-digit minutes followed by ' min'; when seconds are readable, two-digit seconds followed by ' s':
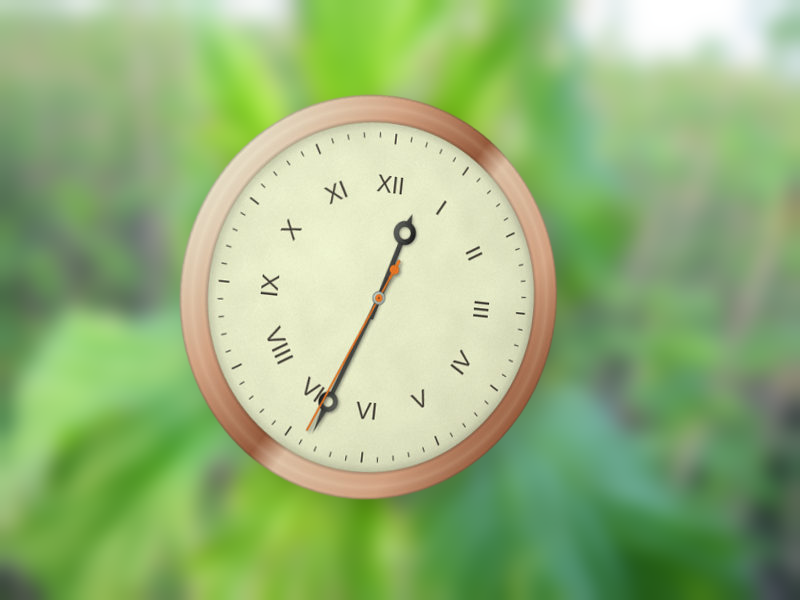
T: 12 h 33 min 34 s
